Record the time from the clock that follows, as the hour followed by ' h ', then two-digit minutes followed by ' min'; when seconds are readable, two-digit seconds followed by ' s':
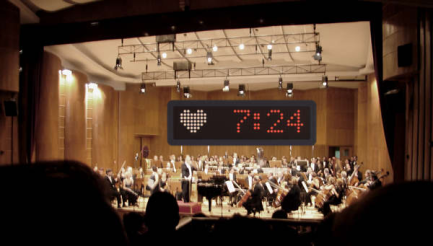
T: 7 h 24 min
